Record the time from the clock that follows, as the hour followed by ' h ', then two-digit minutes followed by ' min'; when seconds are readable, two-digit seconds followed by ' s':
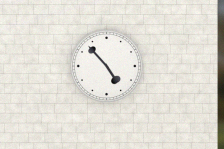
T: 4 h 53 min
